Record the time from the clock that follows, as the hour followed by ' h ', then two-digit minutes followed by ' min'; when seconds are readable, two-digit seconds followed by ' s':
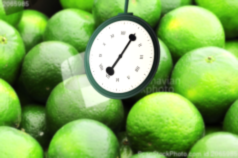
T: 7 h 05 min
